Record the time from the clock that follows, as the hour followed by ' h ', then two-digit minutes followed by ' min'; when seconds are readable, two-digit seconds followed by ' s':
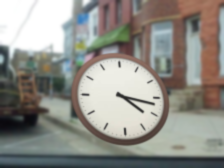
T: 4 h 17 min
